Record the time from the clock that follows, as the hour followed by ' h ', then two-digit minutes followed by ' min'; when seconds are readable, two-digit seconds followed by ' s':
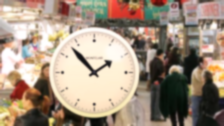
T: 1 h 53 min
